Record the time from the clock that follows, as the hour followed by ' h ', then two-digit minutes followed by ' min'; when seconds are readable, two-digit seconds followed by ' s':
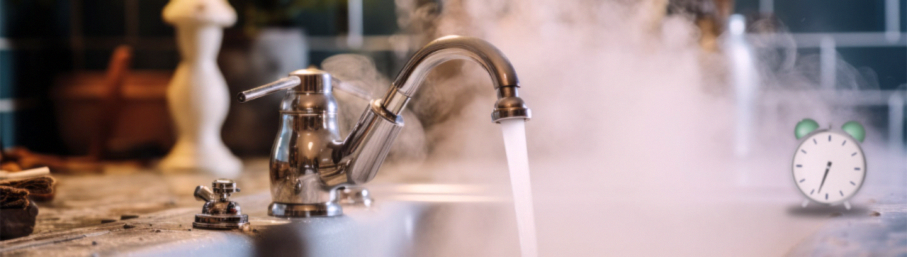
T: 6 h 33 min
